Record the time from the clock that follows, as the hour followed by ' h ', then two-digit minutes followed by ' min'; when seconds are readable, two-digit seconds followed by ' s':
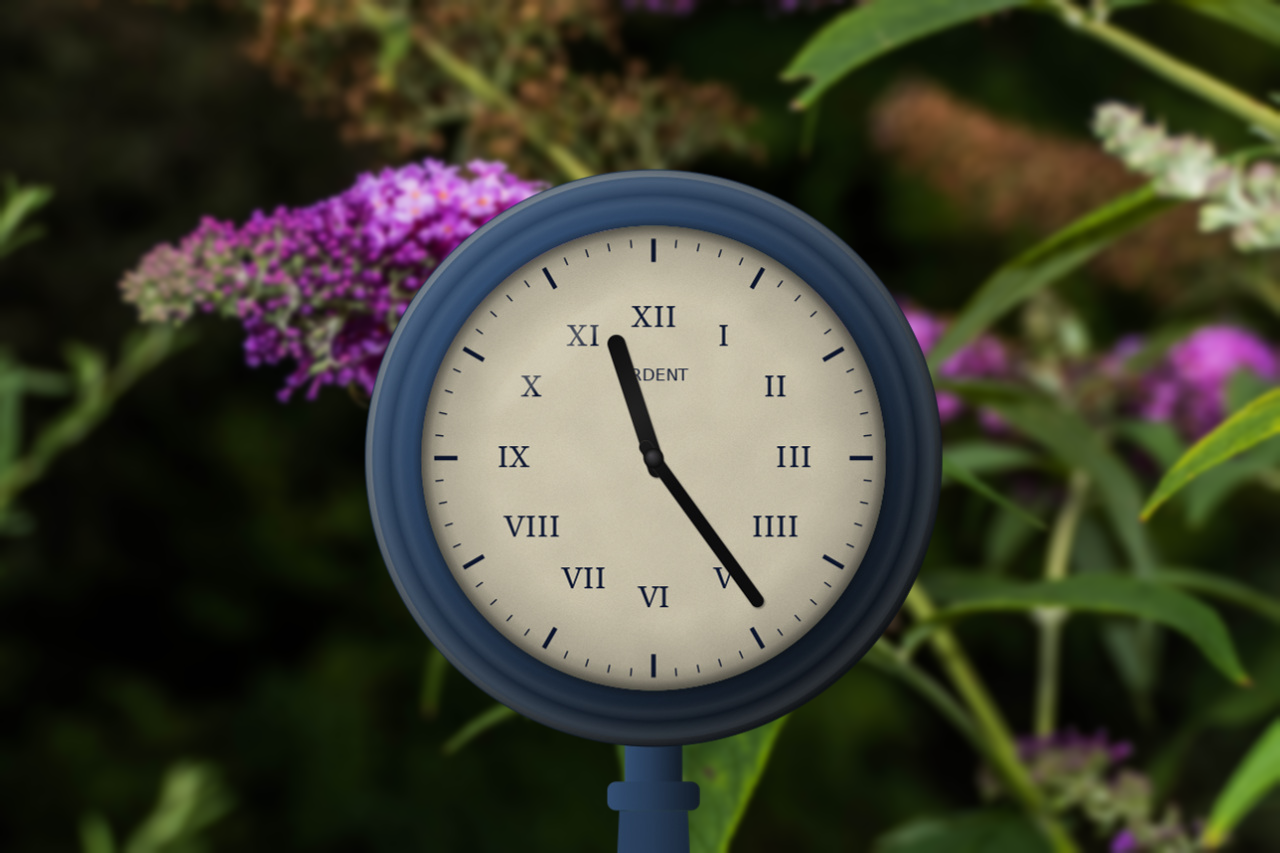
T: 11 h 24 min
